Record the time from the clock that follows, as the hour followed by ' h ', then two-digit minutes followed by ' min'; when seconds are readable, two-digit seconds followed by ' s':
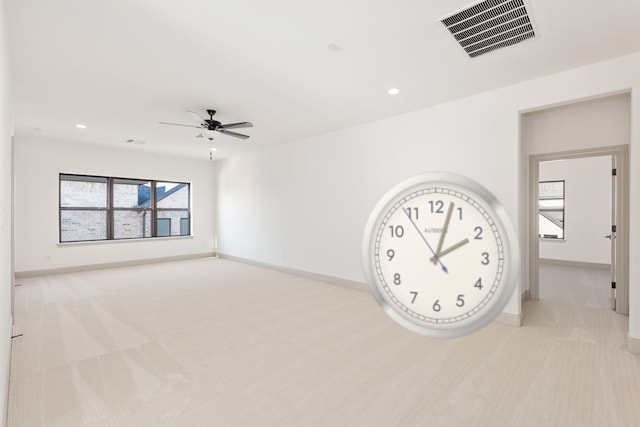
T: 2 h 02 min 54 s
